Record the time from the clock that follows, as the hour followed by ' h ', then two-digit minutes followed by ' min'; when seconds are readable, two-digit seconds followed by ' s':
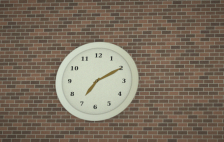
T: 7 h 10 min
